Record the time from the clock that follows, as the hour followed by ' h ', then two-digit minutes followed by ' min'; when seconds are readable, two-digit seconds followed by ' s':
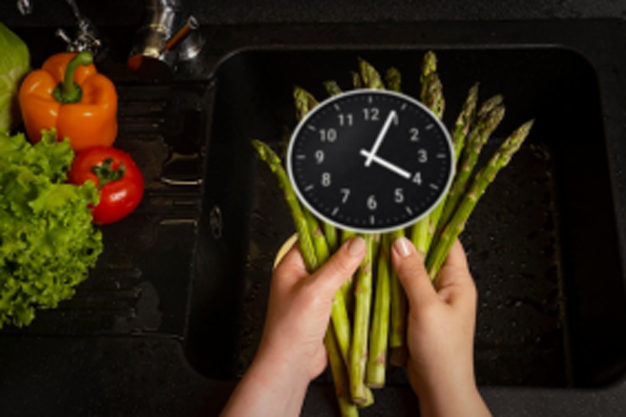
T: 4 h 04 min
